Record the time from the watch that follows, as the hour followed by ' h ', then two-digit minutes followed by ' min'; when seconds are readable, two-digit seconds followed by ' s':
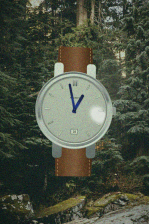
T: 12 h 58 min
